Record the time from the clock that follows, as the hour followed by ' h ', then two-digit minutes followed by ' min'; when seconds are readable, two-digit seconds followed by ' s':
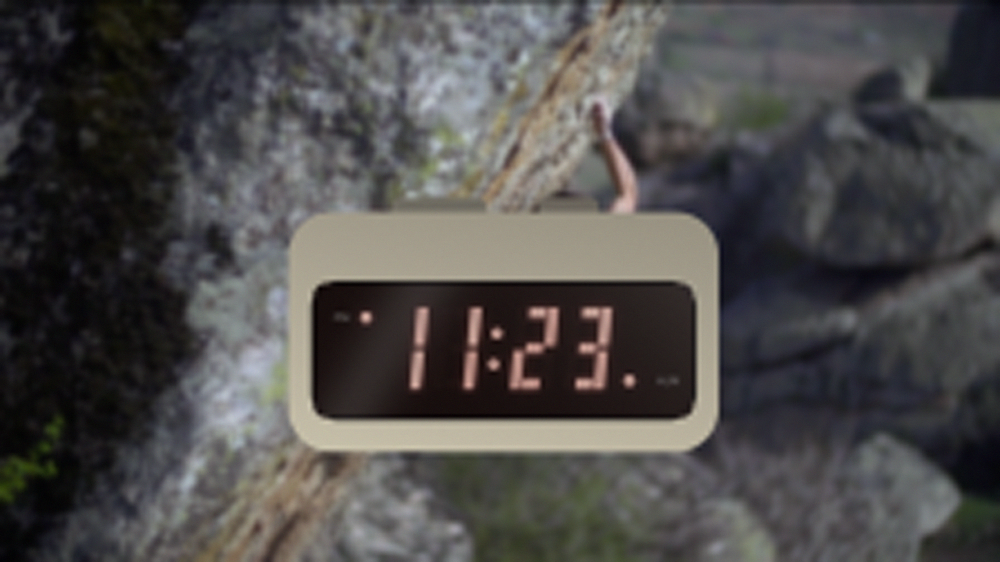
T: 11 h 23 min
